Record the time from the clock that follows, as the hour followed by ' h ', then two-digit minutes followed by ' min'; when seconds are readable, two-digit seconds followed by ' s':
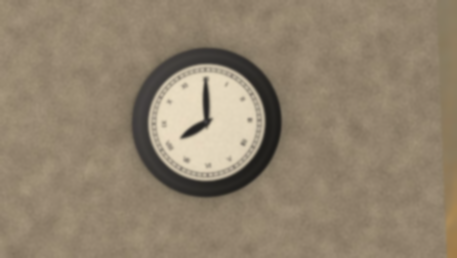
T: 8 h 00 min
